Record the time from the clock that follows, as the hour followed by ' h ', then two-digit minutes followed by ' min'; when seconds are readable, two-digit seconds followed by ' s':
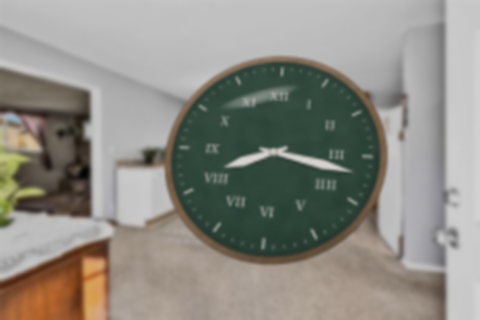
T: 8 h 17 min
